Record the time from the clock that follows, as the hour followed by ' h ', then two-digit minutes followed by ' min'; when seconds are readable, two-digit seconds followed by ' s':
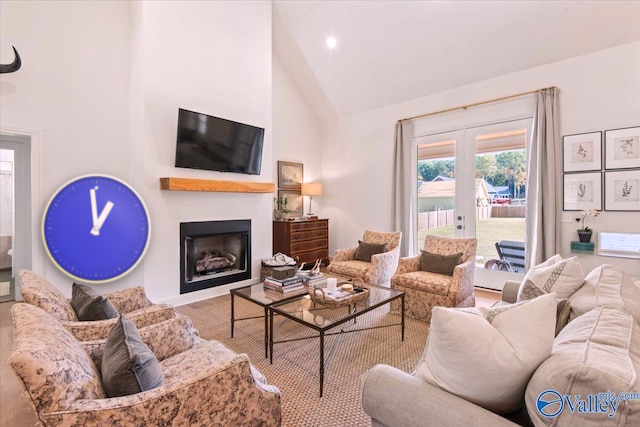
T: 12 h 59 min
